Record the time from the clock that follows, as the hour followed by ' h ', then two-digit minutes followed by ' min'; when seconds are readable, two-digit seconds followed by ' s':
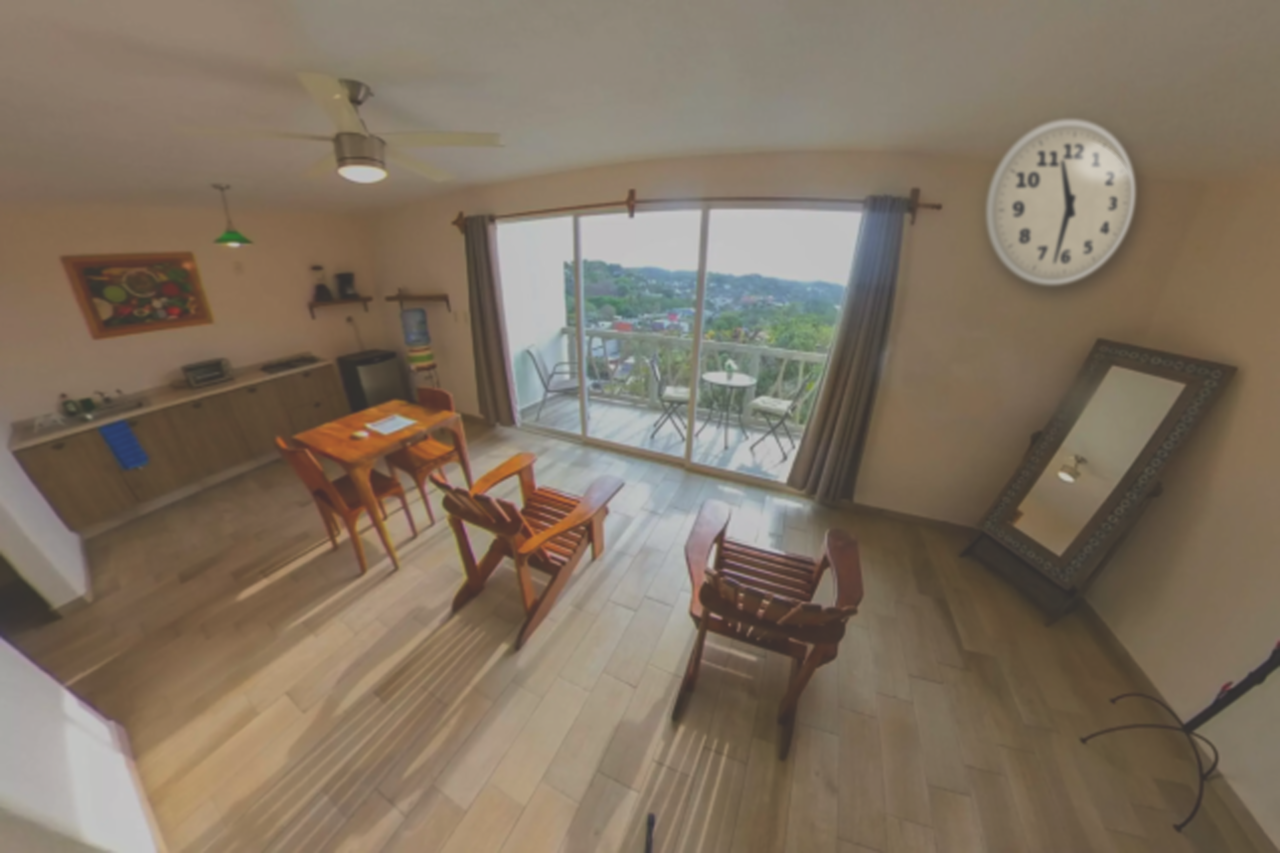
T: 11 h 32 min
